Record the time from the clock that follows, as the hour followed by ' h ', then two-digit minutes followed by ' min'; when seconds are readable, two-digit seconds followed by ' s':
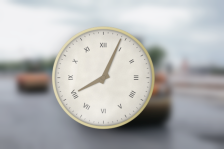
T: 8 h 04 min
